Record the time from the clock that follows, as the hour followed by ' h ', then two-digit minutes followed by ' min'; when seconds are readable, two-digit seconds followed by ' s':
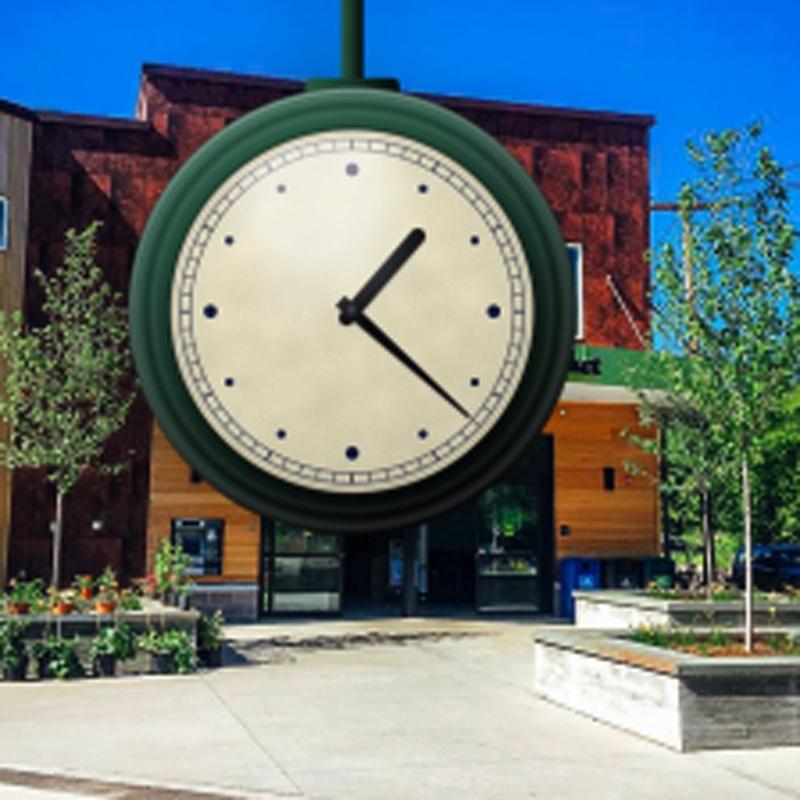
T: 1 h 22 min
